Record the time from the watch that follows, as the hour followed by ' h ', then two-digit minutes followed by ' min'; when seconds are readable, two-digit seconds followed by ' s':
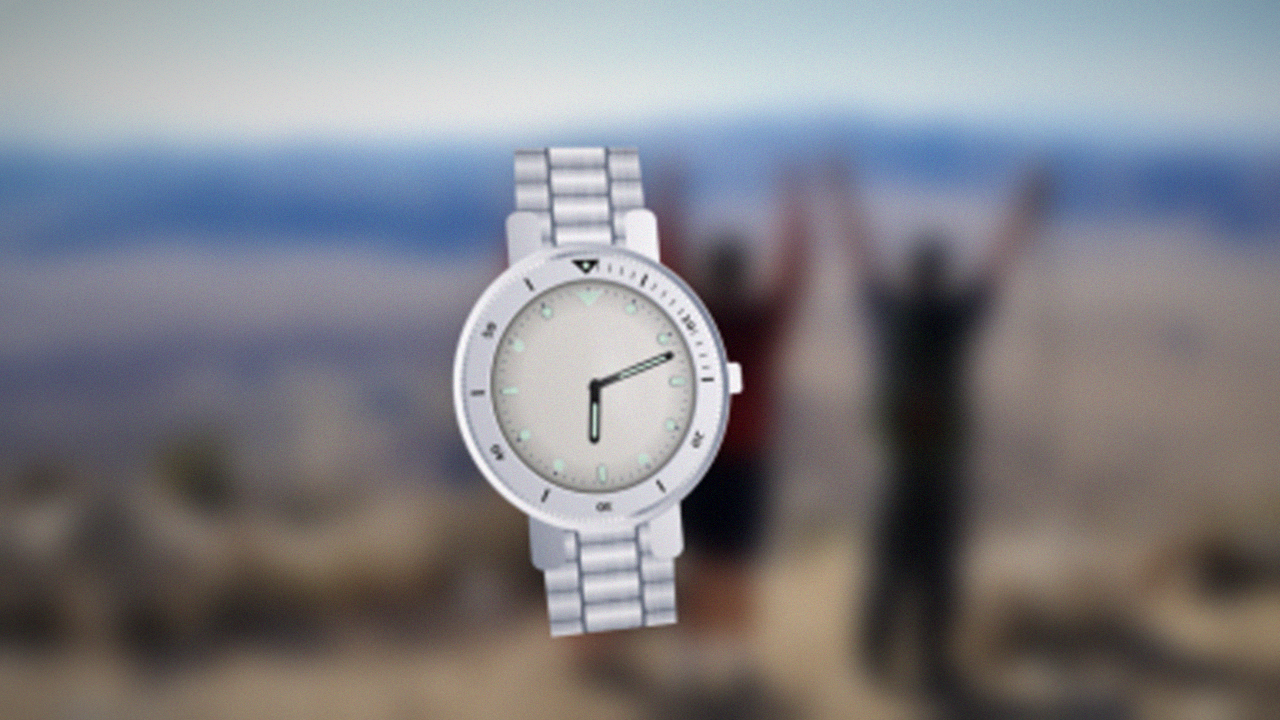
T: 6 h 12 min
